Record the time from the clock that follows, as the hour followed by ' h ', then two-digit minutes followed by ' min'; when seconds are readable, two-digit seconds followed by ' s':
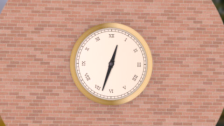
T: 12 h 33 min
